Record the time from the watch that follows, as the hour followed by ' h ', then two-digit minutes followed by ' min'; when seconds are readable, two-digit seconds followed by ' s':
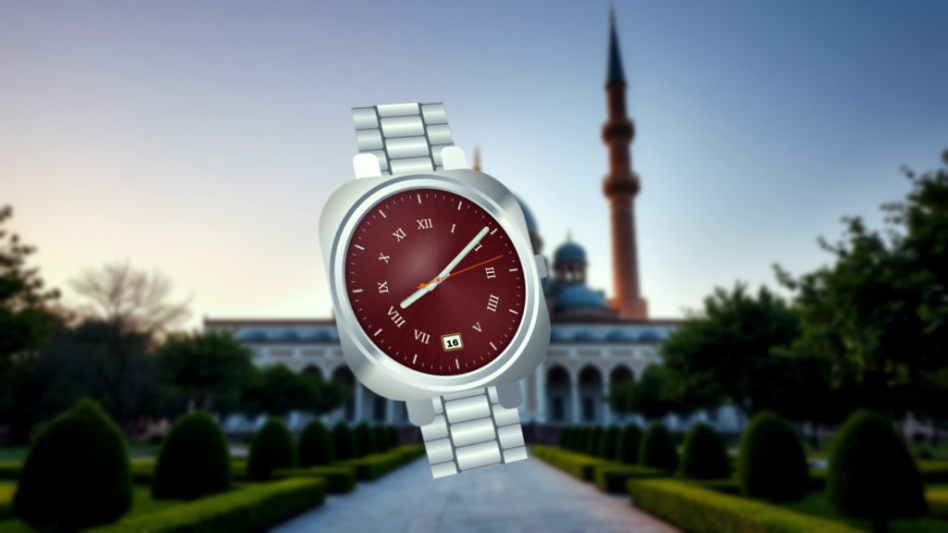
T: 8 h 09 min 13 s
